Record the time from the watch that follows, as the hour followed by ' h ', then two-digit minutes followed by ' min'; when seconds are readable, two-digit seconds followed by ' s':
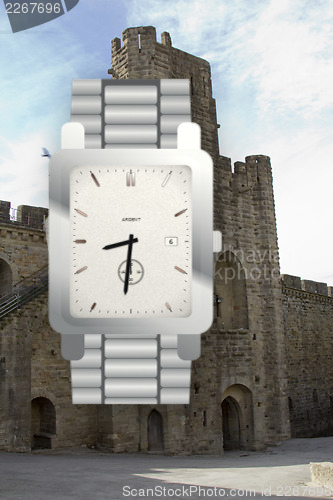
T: 8 h 31 min
